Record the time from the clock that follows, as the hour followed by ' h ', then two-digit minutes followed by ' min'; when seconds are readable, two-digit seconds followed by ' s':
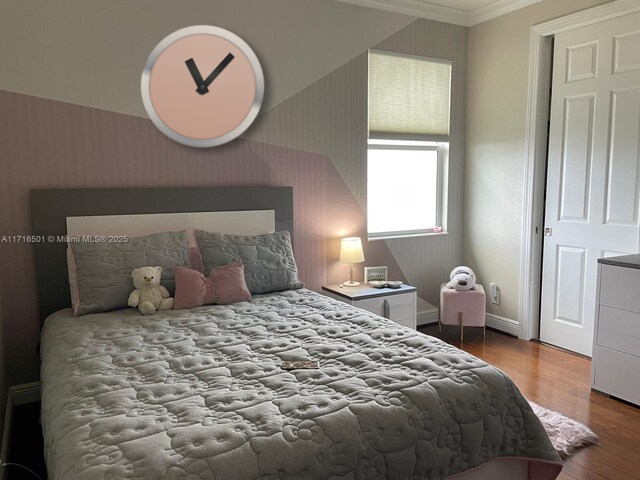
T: 11 h 07 min
